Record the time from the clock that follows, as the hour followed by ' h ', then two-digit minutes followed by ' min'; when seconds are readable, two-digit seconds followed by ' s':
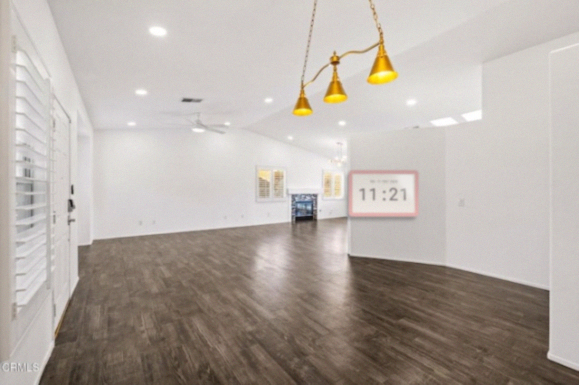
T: 11 h 21 min
